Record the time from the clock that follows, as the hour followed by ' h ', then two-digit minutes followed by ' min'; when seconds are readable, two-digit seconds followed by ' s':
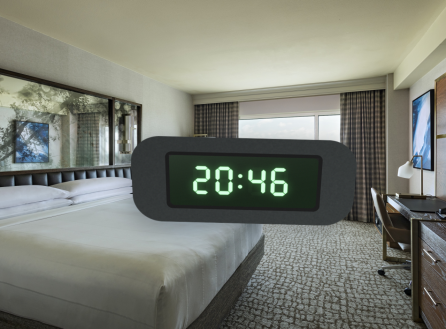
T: 20 h 46 min
